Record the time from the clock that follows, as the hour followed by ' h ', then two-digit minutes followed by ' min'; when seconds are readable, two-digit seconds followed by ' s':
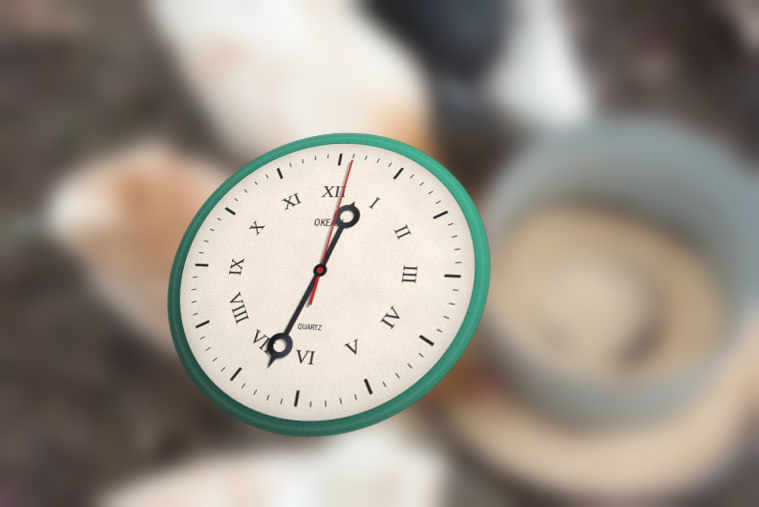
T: 12 h 33 min 01 s
